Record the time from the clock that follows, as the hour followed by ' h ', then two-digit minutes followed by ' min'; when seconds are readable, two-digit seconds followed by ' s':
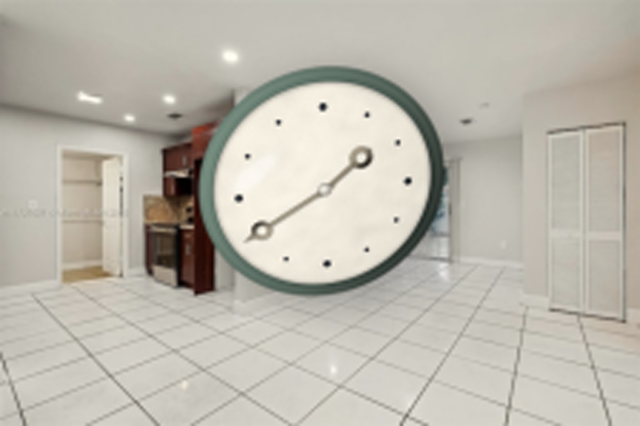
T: 1 h 40 min
